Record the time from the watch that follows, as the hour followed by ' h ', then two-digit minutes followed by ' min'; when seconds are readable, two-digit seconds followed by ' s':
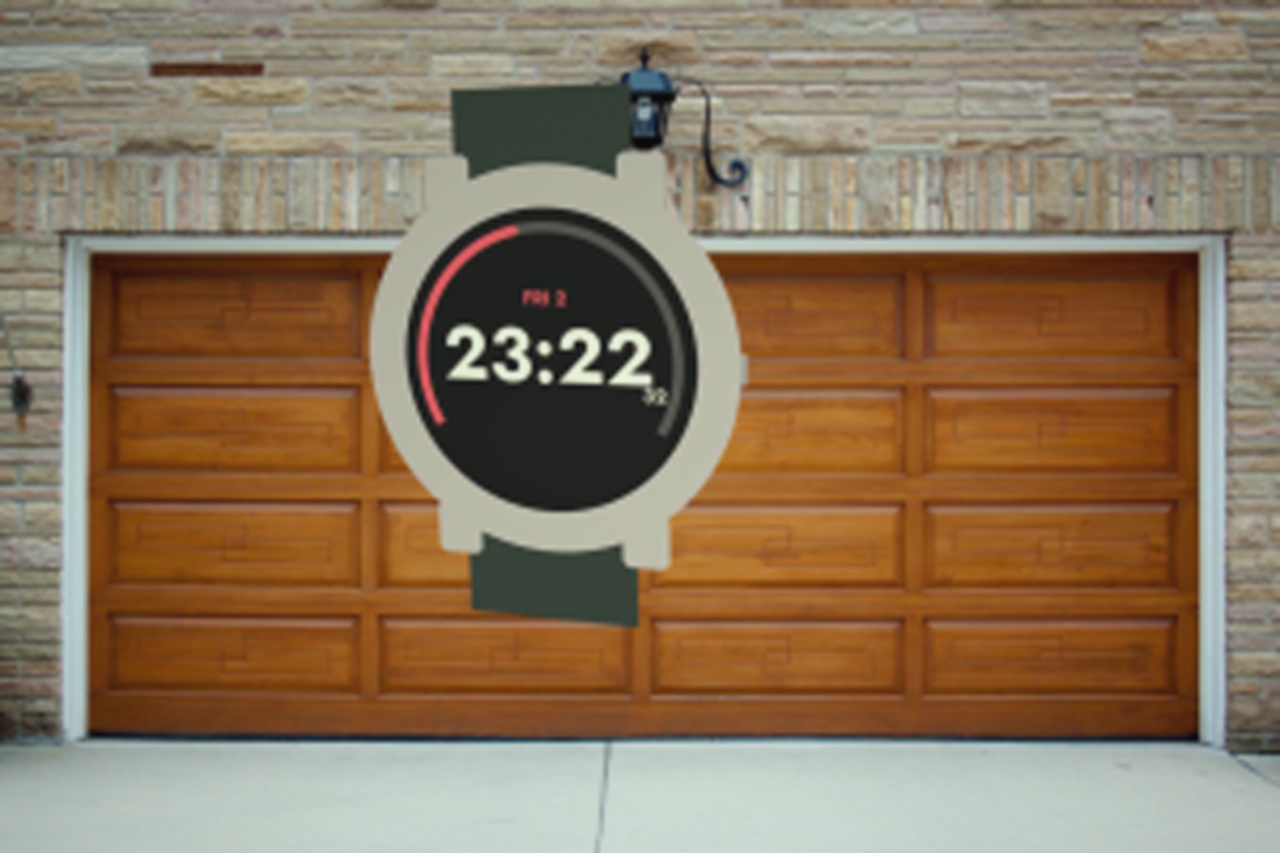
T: 23 h 22 min
